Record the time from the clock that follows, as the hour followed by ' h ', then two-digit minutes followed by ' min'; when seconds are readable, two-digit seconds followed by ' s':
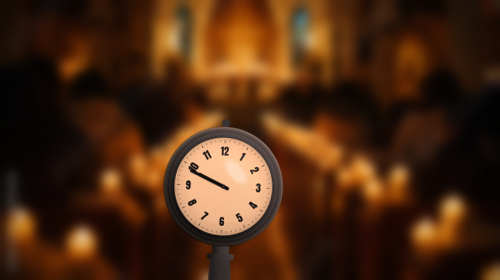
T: 9 h 49 min
